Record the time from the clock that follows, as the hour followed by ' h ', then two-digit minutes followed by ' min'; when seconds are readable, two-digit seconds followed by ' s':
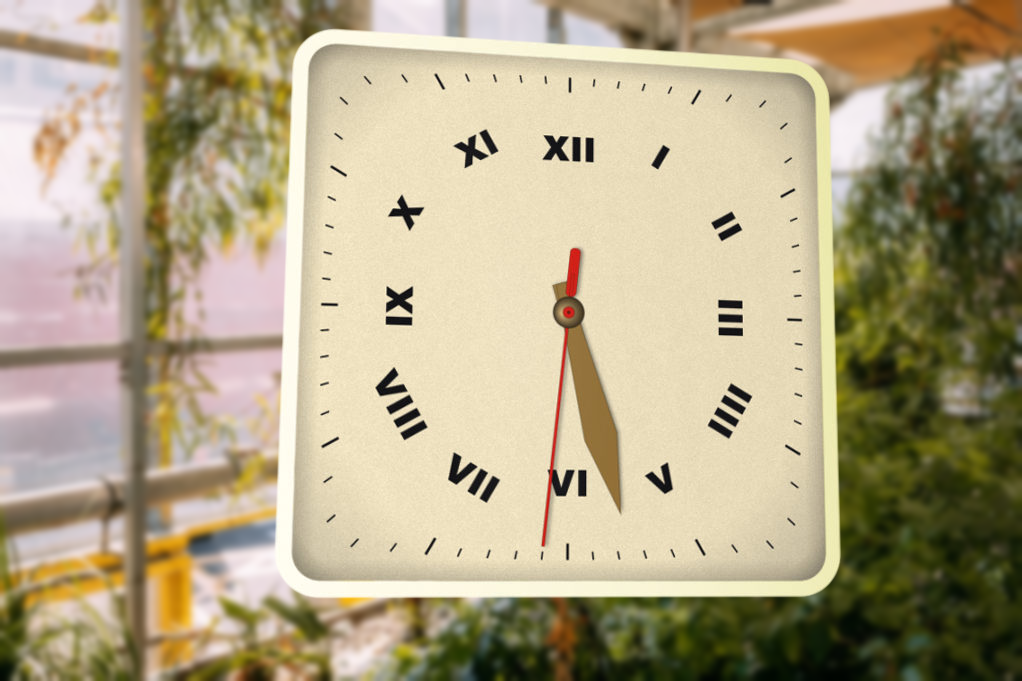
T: 5 h 27 min 31 s
